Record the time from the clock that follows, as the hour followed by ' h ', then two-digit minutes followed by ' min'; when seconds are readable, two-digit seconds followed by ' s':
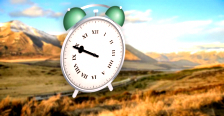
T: 9 h 49 min
